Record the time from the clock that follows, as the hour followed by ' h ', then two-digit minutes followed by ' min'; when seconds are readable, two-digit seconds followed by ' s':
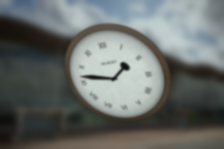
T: 1 h 47 min
